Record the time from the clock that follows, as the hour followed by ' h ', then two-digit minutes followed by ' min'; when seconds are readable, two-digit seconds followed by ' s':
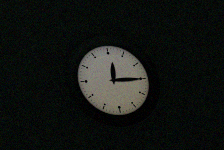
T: 12 h 15 min
